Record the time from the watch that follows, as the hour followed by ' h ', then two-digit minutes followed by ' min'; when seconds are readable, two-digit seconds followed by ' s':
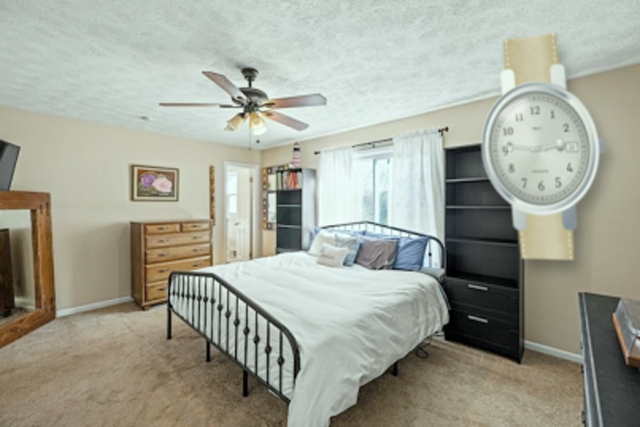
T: 2 h 46 min
